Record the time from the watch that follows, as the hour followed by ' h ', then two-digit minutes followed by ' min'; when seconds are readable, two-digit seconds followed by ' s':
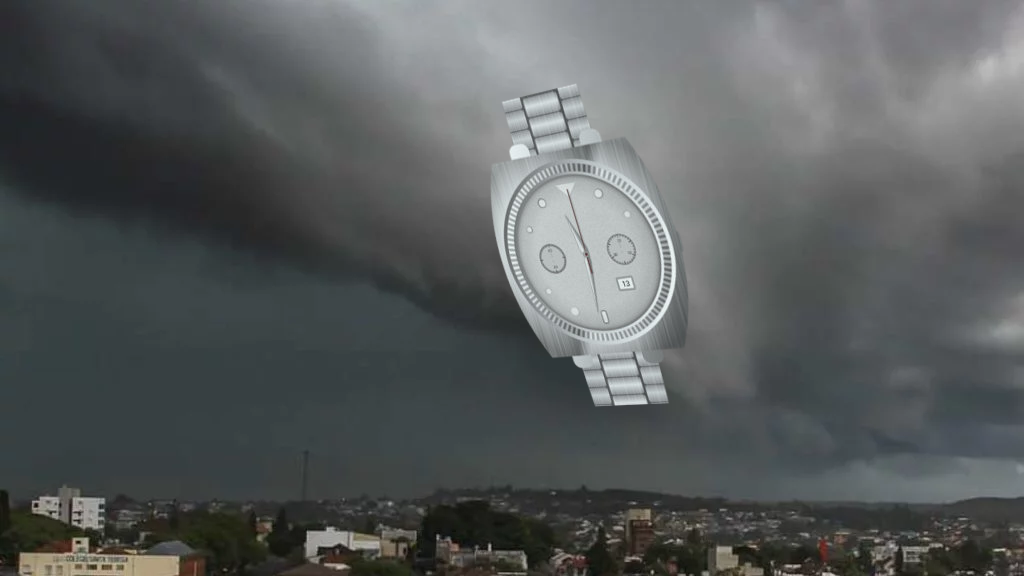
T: 11 h 31 min
